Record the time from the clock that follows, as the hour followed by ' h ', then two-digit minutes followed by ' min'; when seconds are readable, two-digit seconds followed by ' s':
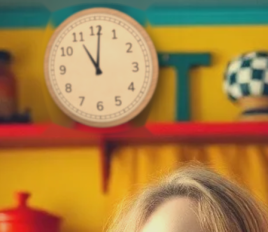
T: 11 h 01 min
